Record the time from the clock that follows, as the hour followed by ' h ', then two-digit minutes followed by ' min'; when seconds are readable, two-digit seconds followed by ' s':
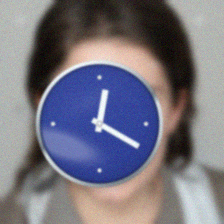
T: 12 h 20 min
